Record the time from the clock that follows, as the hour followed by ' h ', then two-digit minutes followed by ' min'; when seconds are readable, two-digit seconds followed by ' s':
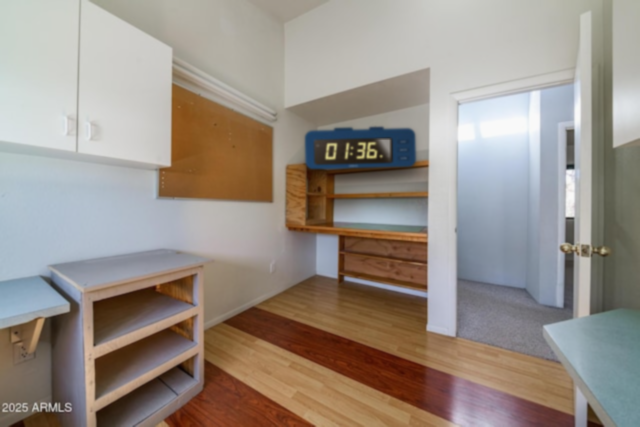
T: 1 h 36 min
